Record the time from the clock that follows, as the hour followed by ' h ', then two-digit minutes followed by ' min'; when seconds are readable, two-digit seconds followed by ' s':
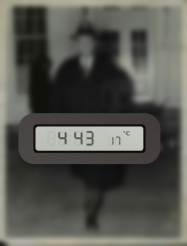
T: 4 h 43 min
